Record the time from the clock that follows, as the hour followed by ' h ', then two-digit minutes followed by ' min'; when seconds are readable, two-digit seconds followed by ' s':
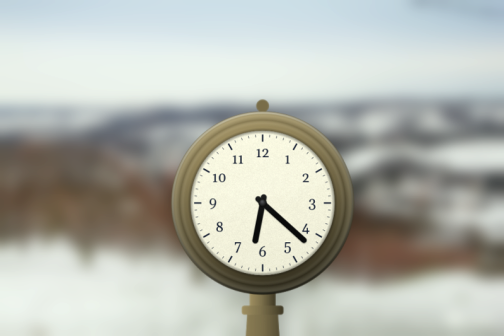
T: 6 h 22 min
